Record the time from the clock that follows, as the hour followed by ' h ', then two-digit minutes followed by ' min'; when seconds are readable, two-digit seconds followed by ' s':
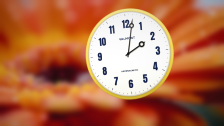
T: 2 h 02 min
